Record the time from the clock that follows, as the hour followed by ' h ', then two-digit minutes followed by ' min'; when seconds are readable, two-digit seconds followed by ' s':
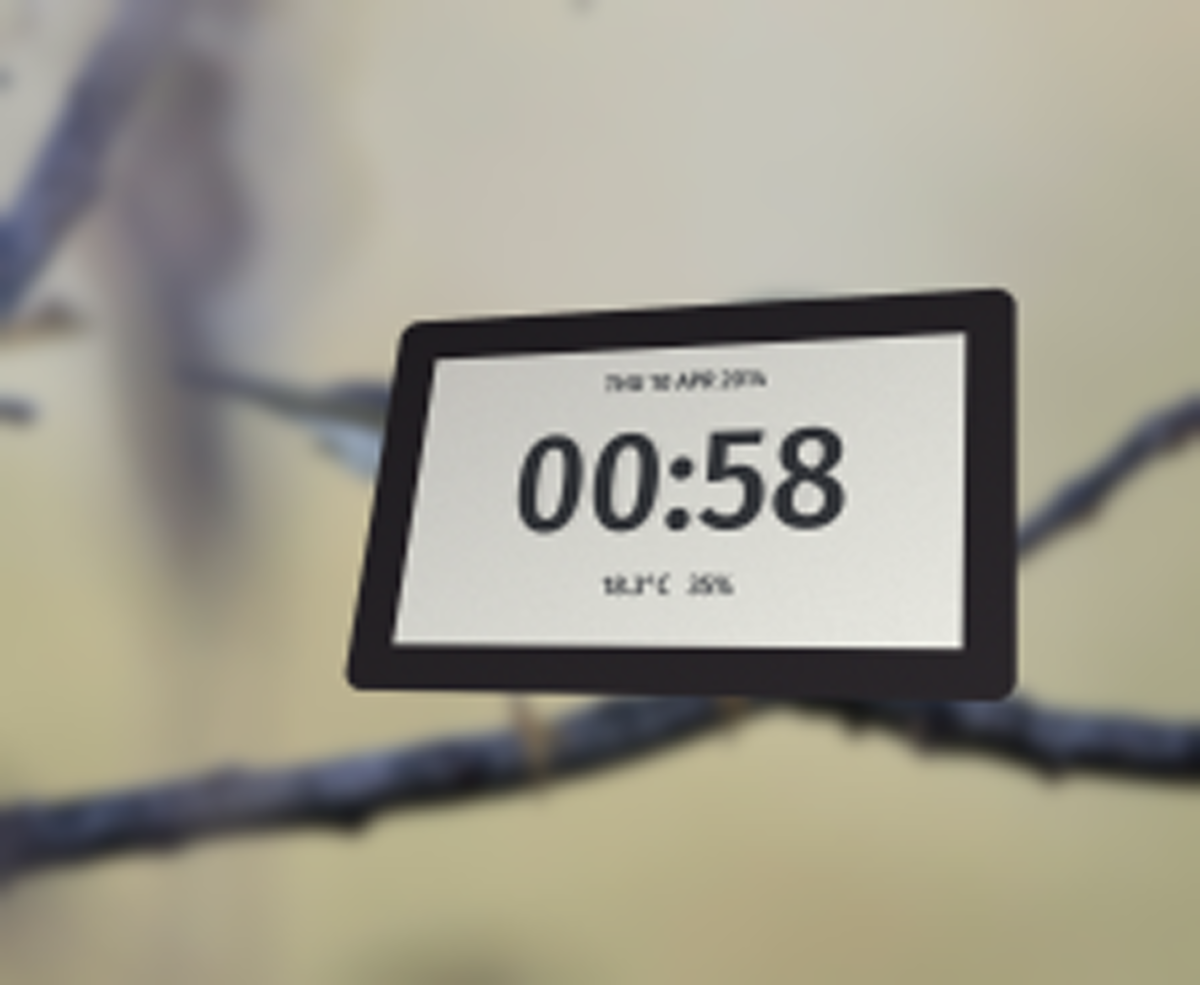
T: 0 h 58 min
